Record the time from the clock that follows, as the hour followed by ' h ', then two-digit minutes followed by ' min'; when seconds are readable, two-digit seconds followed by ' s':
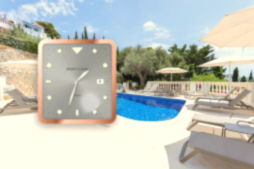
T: 1 h 33 min
